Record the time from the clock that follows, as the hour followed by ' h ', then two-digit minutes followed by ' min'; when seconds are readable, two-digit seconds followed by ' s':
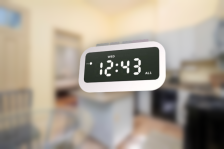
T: 12 h 43 min
